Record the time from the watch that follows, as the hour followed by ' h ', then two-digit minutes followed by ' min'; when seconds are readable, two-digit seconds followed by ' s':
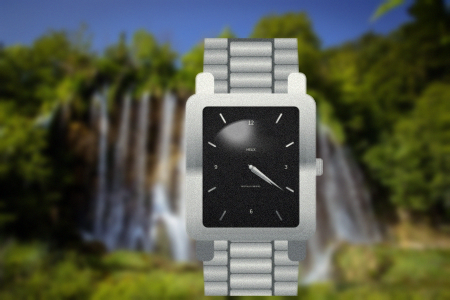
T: 4 h 21 min
